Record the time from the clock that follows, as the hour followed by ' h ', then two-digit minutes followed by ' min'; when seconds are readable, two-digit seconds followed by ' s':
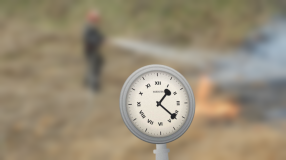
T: 1 h 22 min
